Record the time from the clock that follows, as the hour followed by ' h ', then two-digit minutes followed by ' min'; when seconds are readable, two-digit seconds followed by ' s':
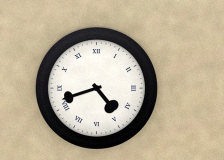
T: 4 h 42 min
